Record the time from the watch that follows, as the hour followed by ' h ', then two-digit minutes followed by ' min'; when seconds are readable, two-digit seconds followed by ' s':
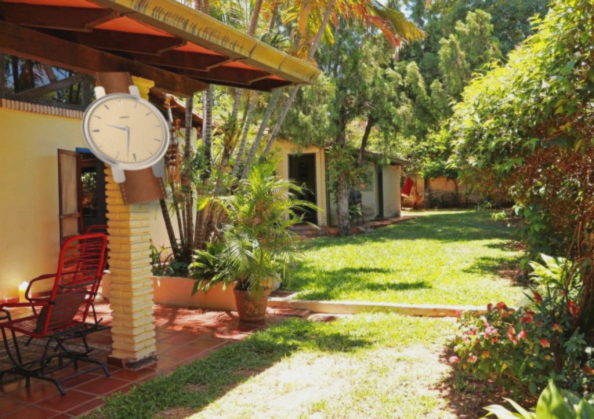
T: 9 h 32 min
